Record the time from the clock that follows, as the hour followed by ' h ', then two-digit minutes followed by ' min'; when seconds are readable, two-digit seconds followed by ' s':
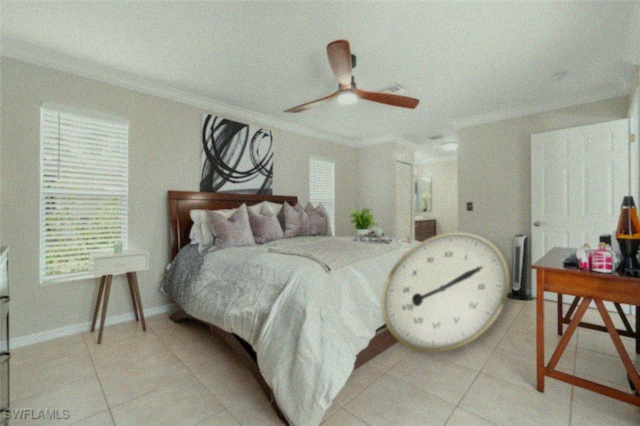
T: 8 h 10 min
